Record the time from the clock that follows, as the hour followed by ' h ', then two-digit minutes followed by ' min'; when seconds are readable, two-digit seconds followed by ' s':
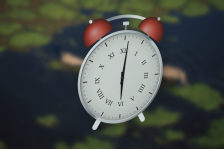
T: 6 h 01 min
